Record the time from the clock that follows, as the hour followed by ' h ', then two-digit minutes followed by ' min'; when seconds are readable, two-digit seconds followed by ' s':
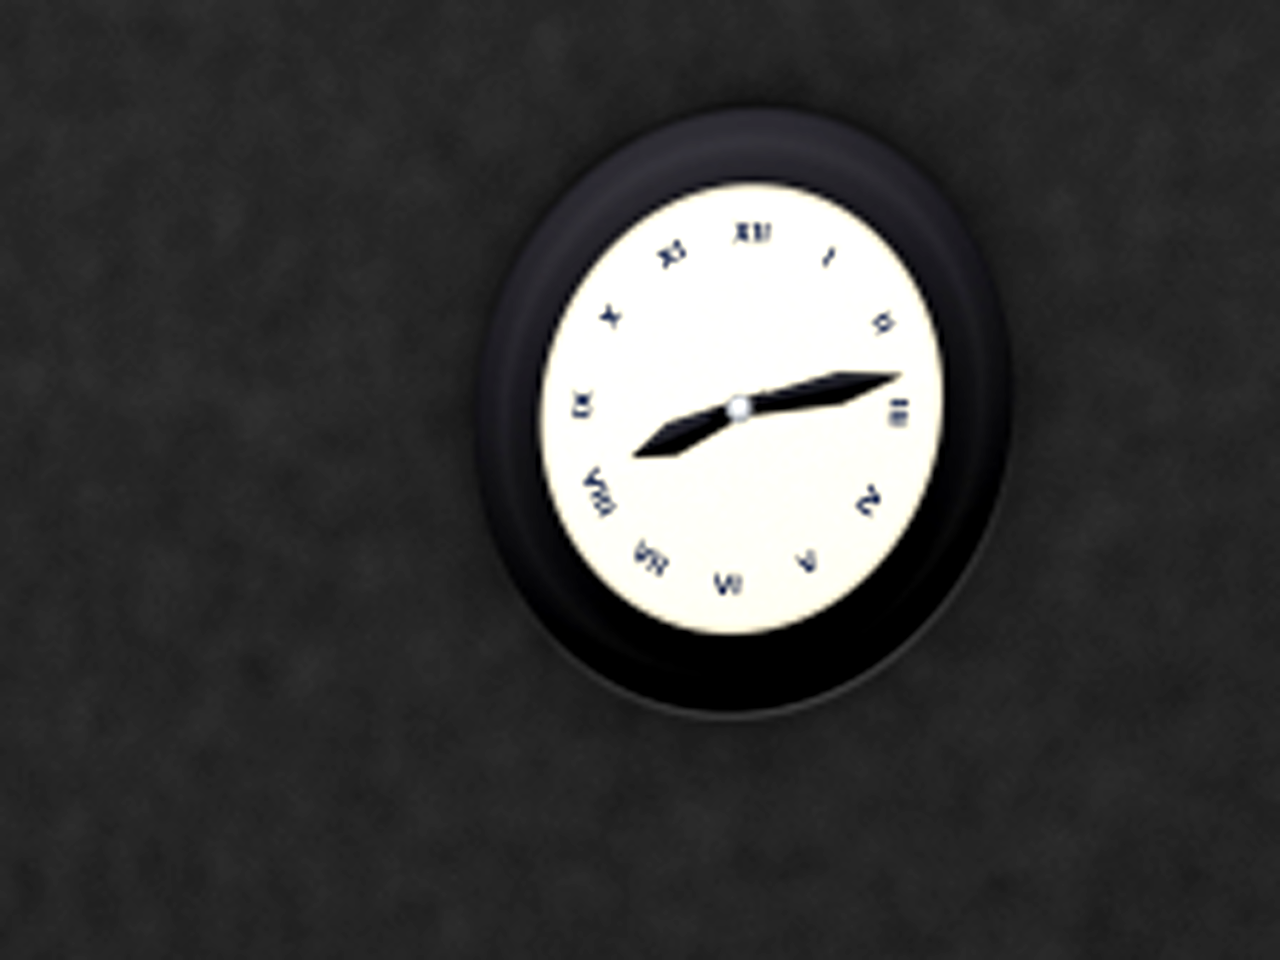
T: 8 h 13 min
